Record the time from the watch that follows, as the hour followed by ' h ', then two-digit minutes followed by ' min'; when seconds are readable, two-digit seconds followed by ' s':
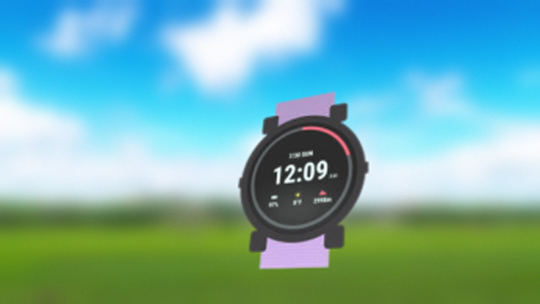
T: 12 h 09 min
